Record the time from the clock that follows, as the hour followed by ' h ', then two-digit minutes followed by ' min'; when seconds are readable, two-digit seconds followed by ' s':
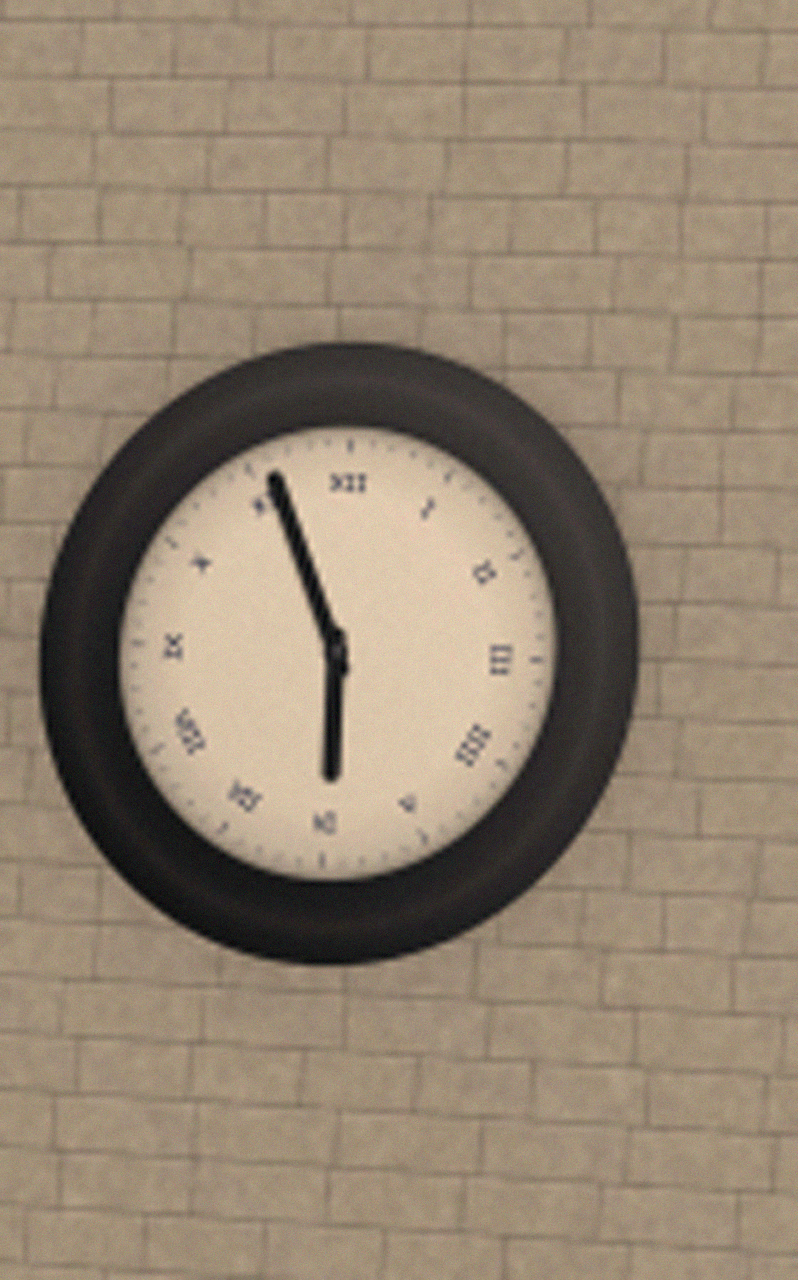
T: 5 h 56 min
